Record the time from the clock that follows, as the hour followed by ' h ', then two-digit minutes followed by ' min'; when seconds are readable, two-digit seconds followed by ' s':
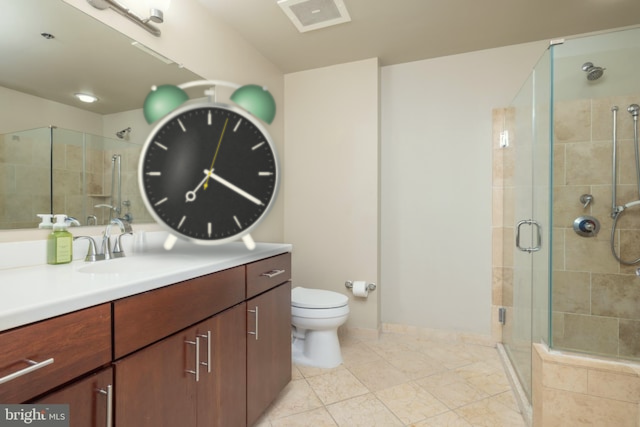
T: 7 h 20 min 03 s
